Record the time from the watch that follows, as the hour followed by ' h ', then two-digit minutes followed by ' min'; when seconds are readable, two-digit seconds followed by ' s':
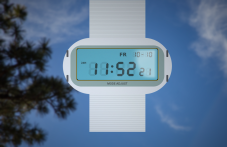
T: 11 h 52 min 21 s
